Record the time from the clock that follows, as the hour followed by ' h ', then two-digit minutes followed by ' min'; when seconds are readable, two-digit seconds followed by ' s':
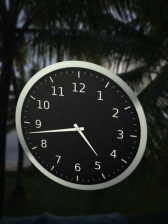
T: 4 h 43 min
